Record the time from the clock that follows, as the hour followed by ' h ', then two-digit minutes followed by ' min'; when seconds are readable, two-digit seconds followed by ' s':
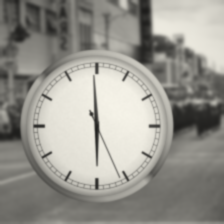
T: 5 h 59 min 26 s
